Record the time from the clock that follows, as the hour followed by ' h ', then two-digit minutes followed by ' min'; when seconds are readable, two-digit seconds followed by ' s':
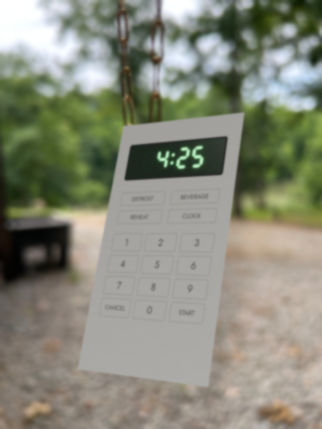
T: 4 h 25 min
